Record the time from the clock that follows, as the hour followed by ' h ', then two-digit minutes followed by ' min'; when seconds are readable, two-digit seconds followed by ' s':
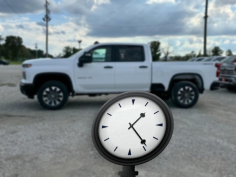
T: 1 h 24 min
